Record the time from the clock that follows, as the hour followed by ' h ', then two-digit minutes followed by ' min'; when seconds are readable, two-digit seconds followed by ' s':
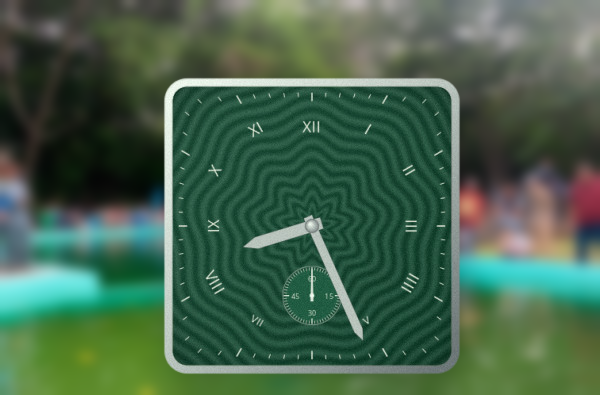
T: 8 h 26 min
